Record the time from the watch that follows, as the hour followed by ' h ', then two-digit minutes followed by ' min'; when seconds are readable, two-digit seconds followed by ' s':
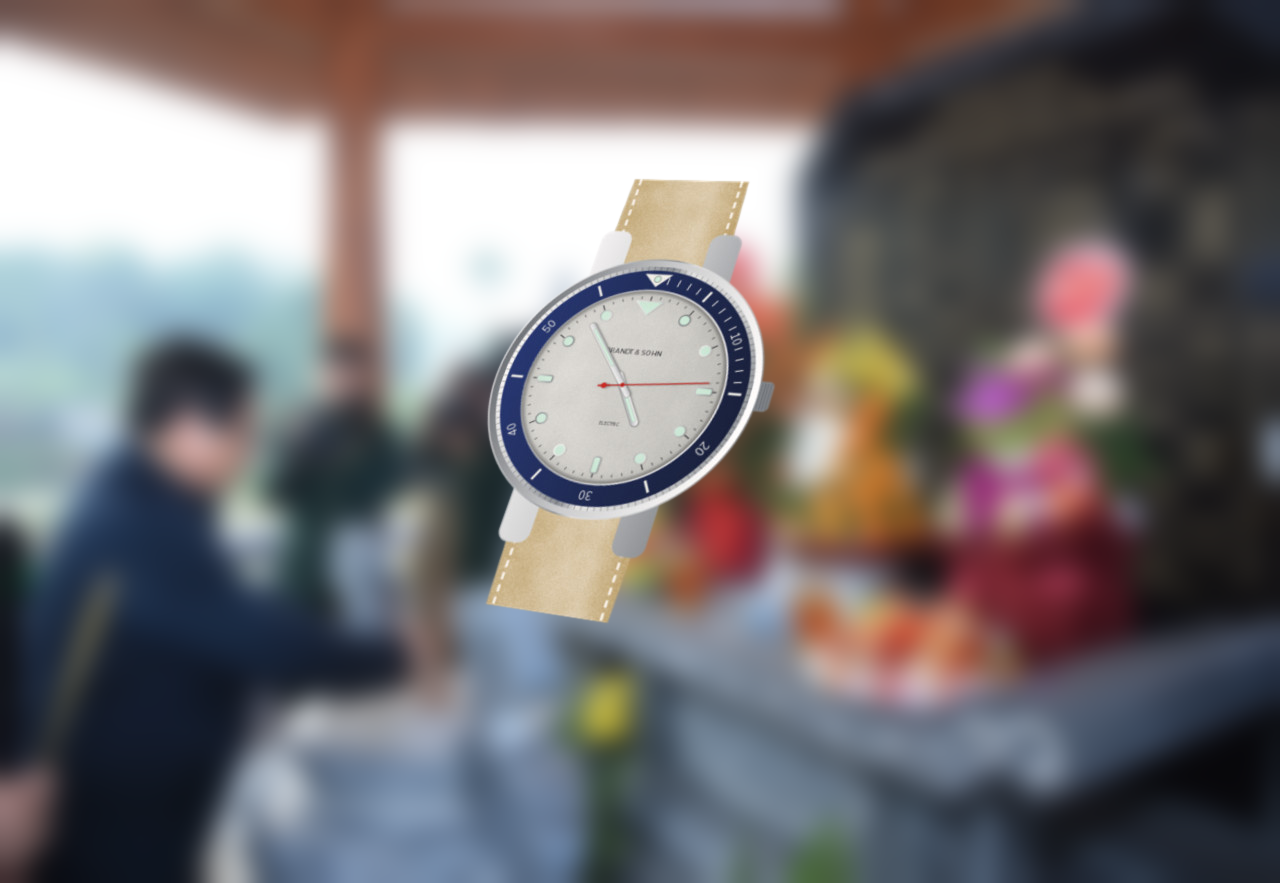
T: 4 h 53 min 14 s
